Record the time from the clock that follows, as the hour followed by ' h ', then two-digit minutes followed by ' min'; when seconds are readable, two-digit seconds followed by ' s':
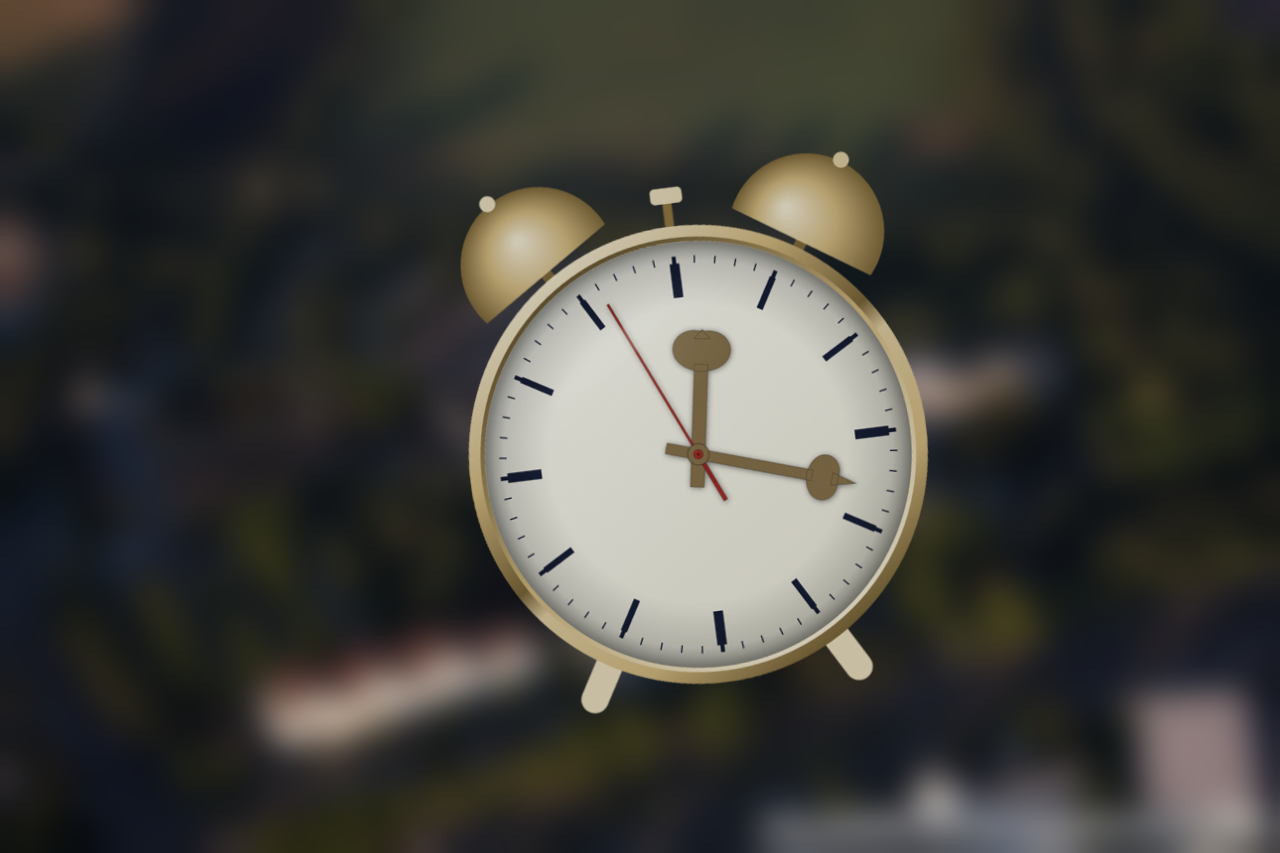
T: 12 h 17 min 56 s
